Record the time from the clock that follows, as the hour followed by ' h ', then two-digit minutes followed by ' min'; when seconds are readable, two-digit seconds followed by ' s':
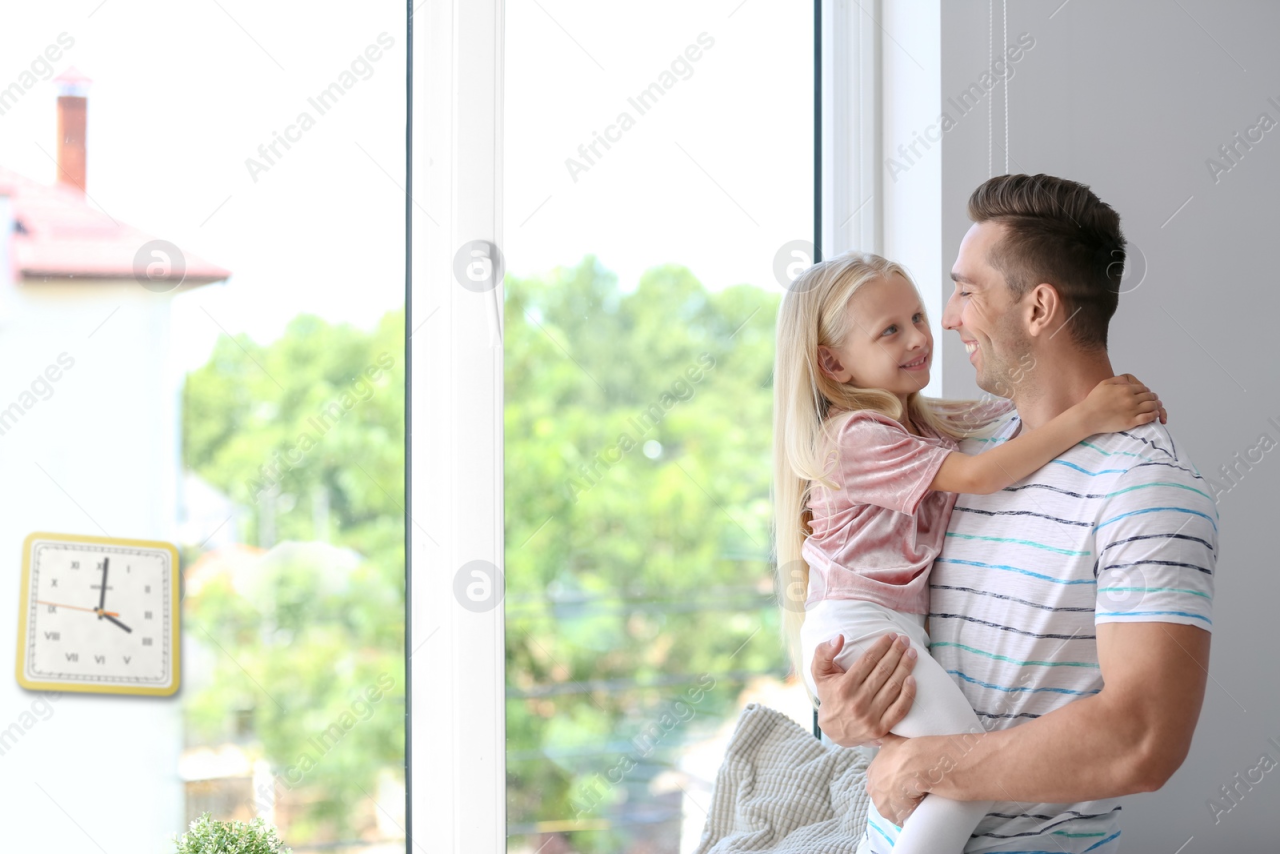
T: 4 h 00 min 46 s
